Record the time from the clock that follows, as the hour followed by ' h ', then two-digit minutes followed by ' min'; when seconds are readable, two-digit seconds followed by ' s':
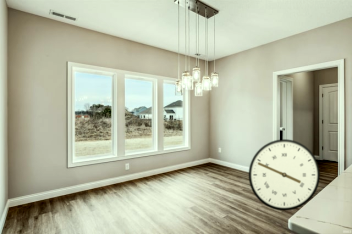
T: 3 h 49 min
